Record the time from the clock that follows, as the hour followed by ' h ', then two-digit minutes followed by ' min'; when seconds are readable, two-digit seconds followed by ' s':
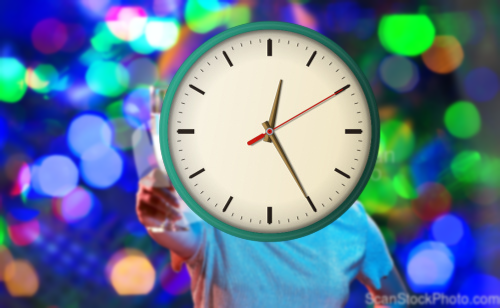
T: 12 h 25 min 10 s
